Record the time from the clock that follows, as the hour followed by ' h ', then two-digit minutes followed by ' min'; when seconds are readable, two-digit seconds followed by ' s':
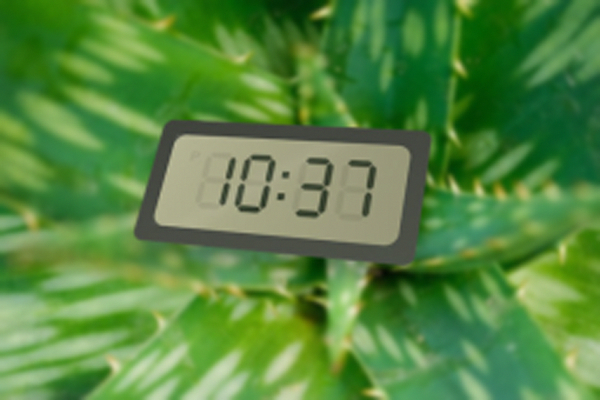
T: 10 h 37 min
